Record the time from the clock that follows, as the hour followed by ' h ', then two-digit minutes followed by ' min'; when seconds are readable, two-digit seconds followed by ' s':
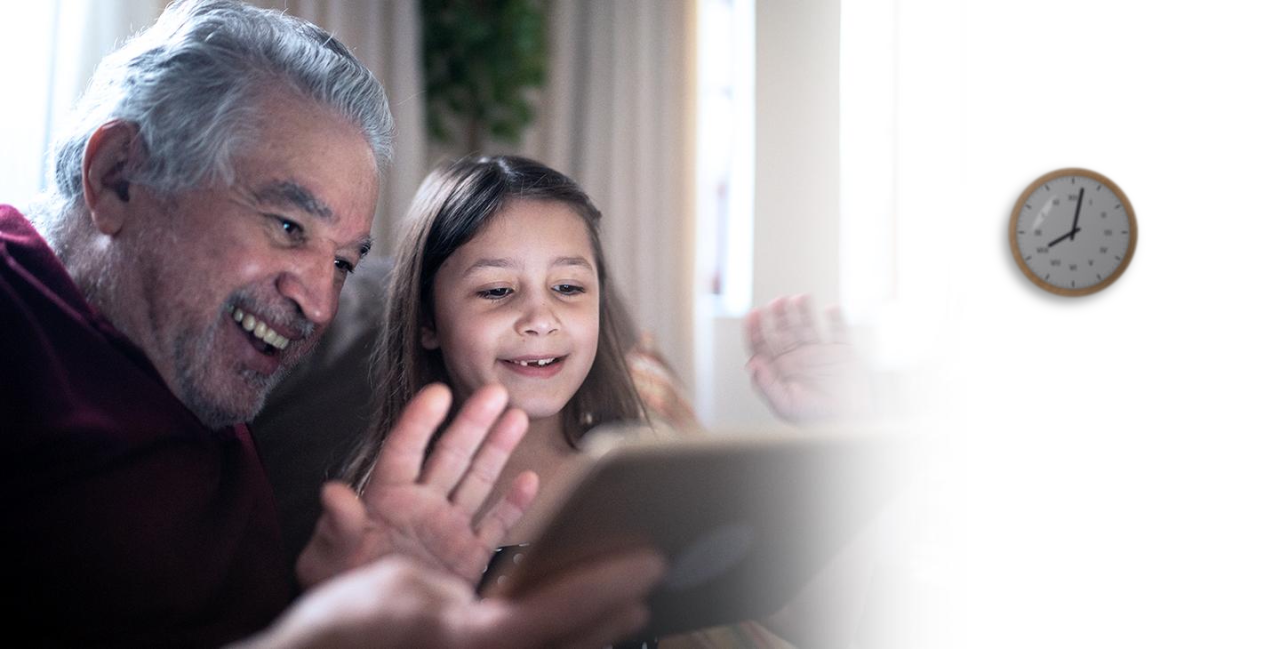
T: 8 h 02 min
